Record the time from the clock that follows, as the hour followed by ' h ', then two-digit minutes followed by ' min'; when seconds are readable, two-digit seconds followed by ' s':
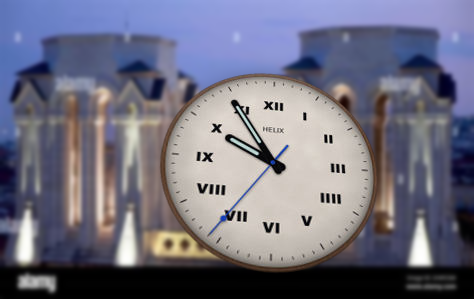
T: 9 h 54 min 36 s
